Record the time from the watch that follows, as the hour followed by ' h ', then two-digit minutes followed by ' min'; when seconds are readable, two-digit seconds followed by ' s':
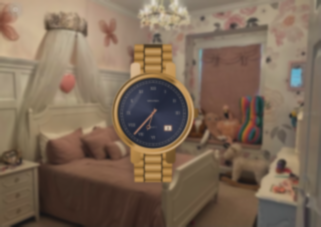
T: 6 h 37 min
